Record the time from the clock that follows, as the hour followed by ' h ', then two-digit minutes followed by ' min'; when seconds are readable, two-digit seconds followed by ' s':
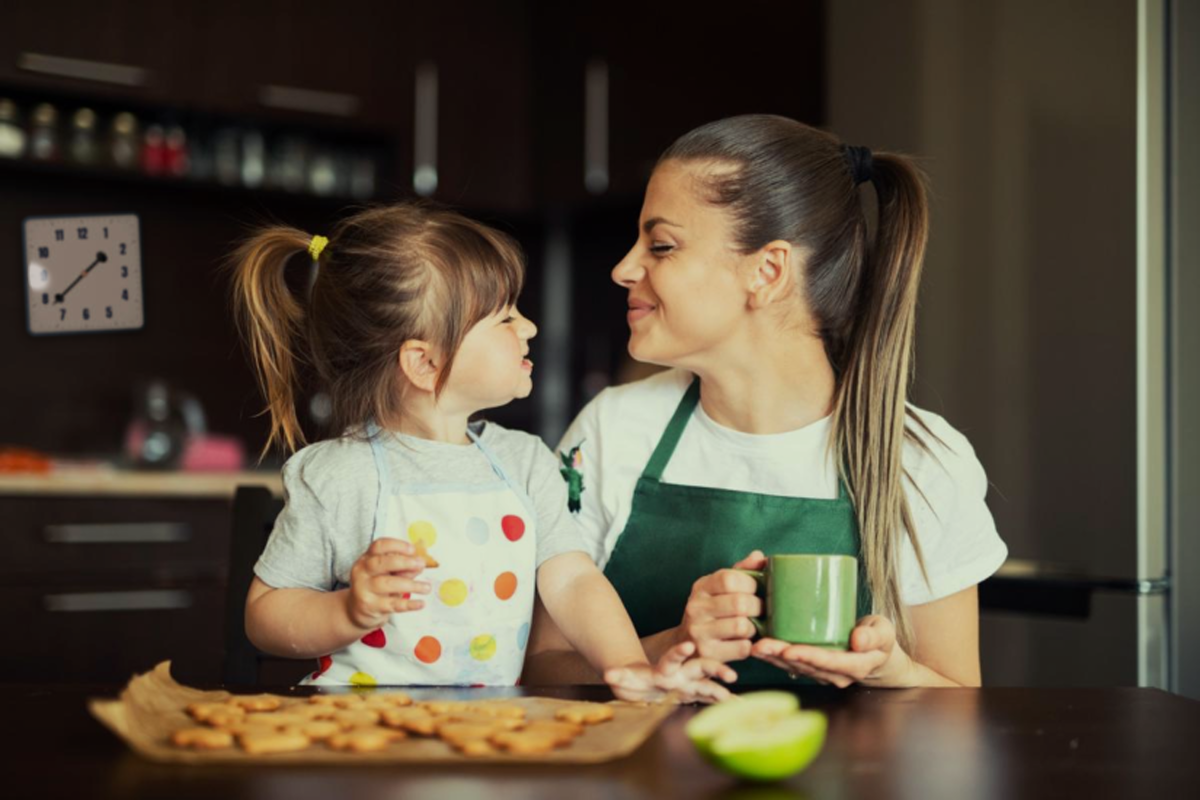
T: 1 h 38 min
